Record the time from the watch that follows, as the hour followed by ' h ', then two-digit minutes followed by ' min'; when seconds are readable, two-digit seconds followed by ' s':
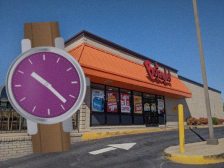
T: 10 h 23 min
